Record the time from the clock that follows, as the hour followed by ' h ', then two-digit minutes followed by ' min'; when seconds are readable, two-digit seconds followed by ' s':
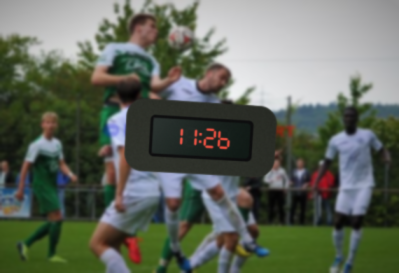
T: 11 h 26 min
